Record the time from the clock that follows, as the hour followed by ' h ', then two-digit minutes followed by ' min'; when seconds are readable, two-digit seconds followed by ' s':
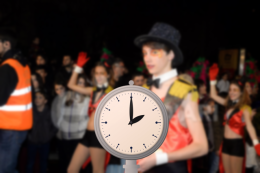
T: 2 h 00 min
